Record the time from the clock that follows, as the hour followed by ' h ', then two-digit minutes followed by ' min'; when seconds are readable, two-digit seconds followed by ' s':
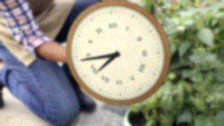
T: 7 h 44 min
